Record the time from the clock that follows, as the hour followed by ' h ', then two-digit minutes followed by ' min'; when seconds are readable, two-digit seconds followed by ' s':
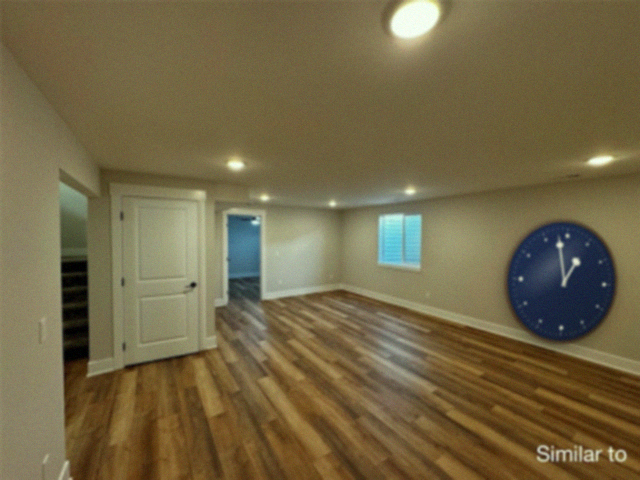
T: 12 h 58 min
